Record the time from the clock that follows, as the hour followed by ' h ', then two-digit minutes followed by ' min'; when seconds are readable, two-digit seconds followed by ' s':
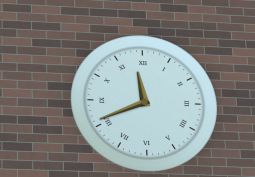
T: 11 h 41 min
